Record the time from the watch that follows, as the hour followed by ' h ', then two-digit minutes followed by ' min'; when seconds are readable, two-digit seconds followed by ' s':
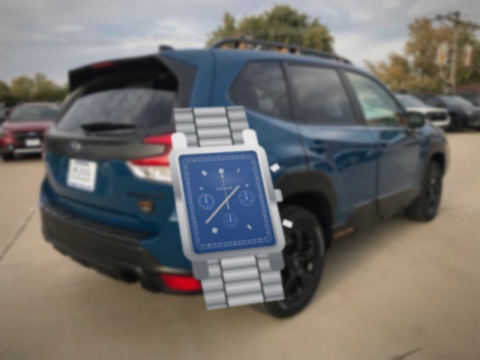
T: 1 h 38 min
